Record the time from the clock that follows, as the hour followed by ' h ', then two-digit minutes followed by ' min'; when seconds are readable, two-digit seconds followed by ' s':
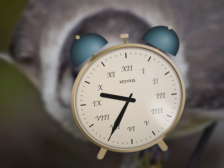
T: 9 h 35 min
